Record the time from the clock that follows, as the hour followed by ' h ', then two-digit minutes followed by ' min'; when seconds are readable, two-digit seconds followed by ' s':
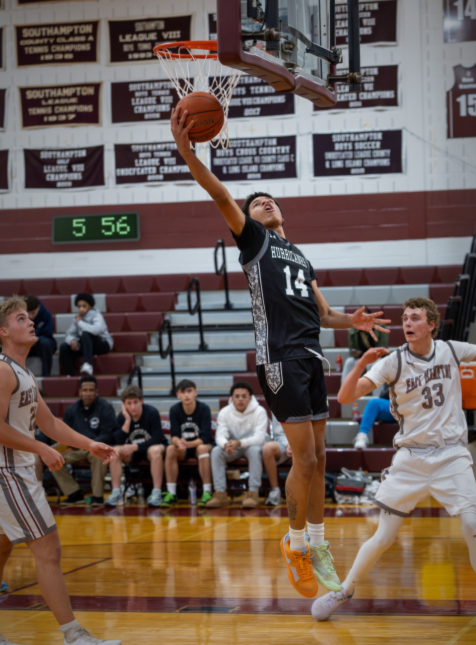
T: 5 h 56 min
